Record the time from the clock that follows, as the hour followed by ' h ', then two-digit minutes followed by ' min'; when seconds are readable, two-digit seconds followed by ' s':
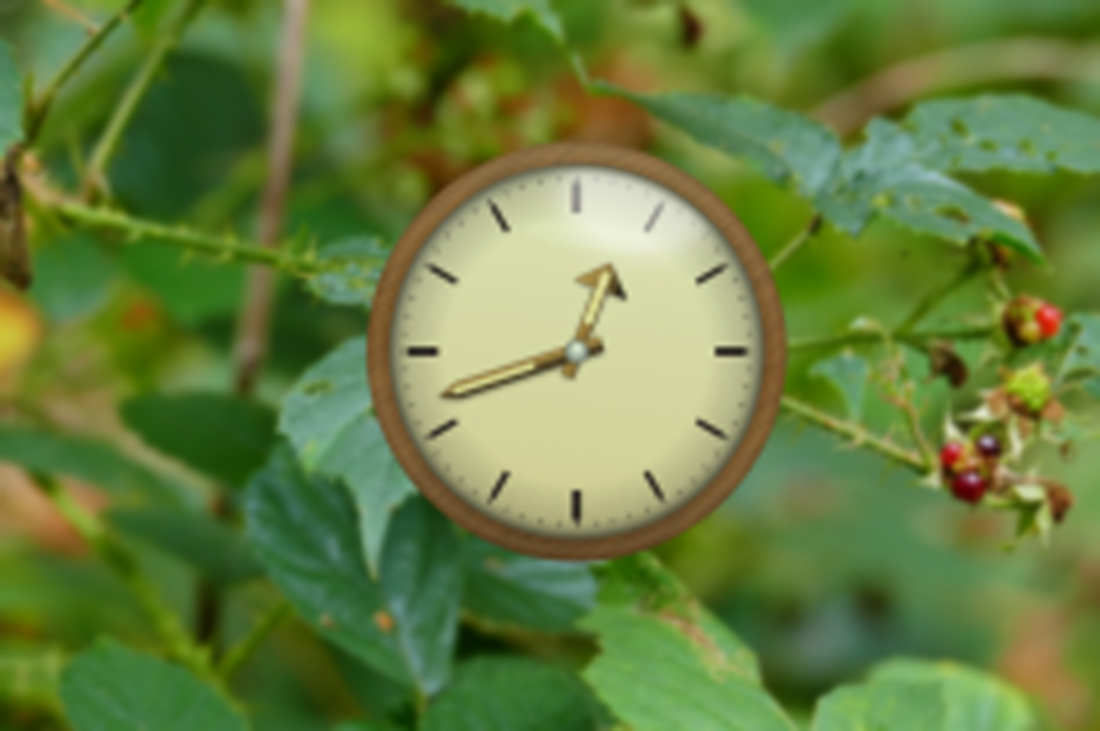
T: 12 h 42 min
